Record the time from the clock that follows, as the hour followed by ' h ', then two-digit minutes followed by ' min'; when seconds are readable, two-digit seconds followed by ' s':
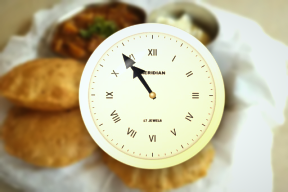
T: 10 h 54 min
